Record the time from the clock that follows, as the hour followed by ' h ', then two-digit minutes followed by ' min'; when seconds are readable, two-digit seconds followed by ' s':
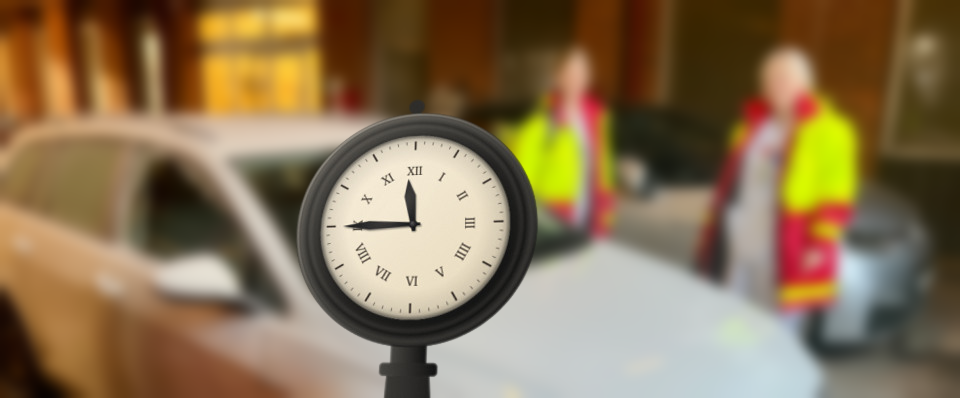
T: 11 h 45 min
